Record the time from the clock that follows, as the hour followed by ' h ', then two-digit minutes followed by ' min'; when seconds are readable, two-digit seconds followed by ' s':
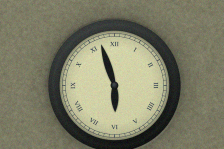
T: 5 h 57 min
